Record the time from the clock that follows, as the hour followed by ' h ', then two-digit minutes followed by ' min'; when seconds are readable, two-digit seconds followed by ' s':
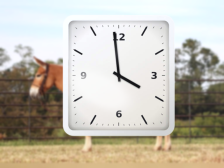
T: 3 h 59 min
